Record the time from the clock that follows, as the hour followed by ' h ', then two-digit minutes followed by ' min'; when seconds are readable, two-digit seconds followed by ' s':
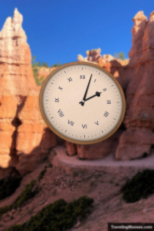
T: 2 h 03 min
